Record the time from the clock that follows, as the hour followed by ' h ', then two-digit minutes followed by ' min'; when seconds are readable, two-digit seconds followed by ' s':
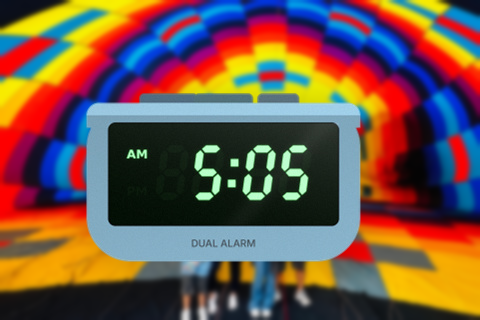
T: 5 h 05 min
